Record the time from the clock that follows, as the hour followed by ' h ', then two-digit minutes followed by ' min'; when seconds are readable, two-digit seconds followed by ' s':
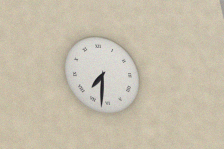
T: 7 h 32 min
